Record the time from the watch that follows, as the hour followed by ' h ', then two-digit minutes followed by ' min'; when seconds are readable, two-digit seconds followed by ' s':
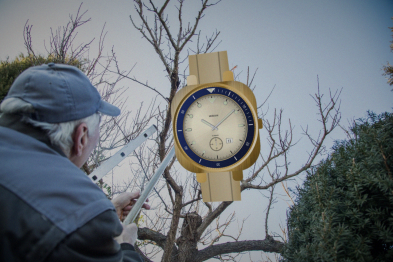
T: 10 h 09 min
